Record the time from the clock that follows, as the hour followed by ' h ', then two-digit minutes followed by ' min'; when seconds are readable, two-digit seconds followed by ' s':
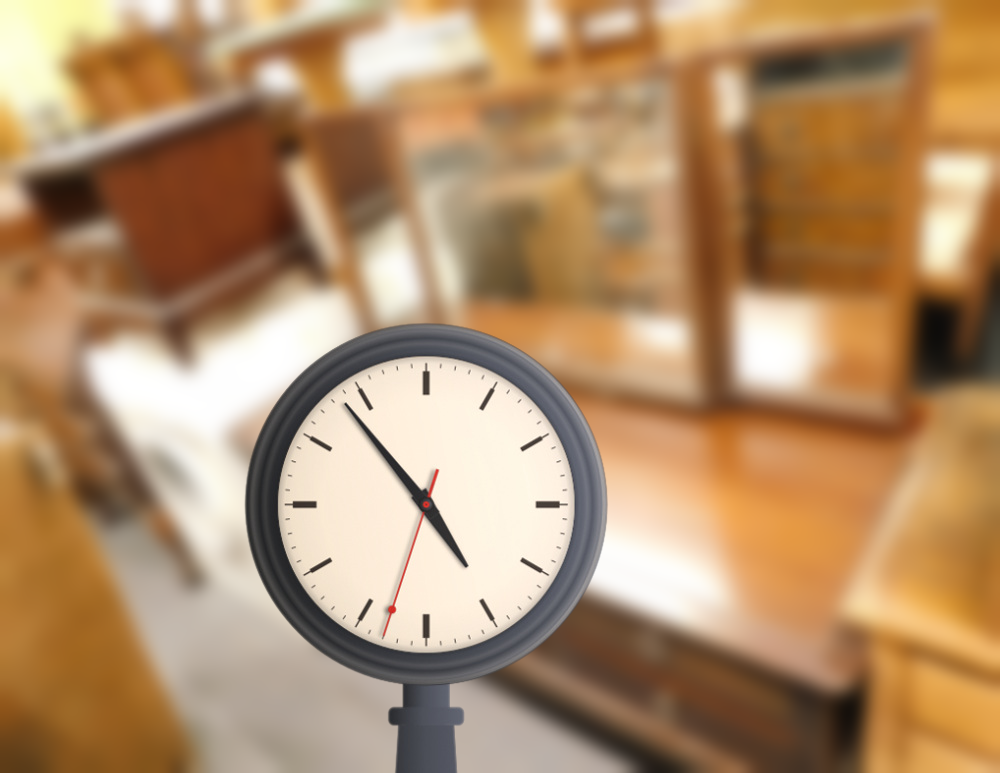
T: 4 h 53 min 33 s
